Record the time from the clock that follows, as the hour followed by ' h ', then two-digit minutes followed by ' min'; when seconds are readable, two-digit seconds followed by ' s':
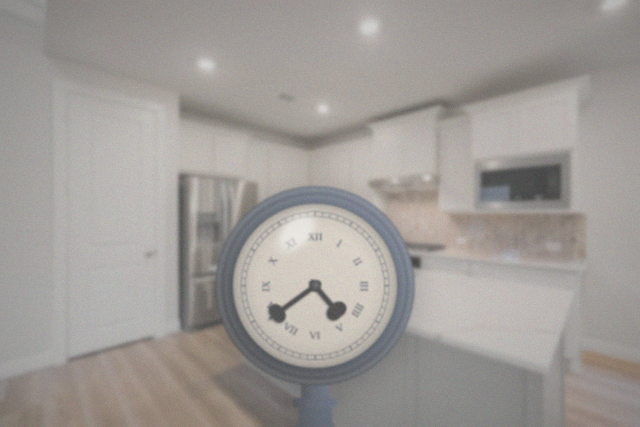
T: 4 h 39 min
